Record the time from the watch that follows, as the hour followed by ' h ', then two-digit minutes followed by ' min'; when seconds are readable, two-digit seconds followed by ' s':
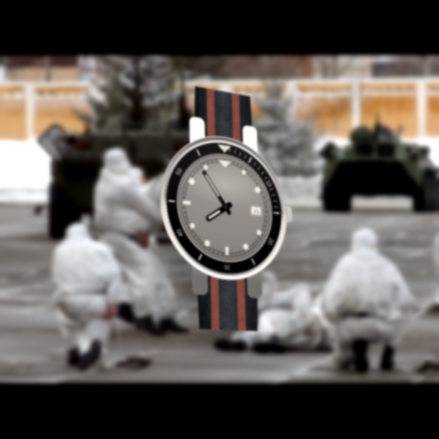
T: 7 h 54 min
